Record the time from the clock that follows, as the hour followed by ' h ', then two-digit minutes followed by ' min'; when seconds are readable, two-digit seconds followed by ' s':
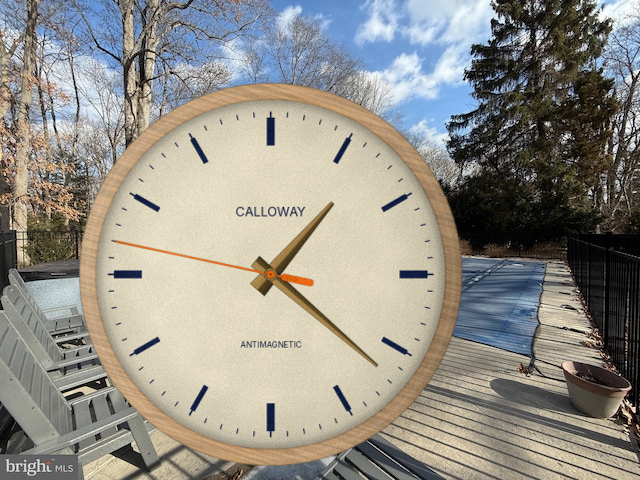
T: 1 h 21 min 47 s
